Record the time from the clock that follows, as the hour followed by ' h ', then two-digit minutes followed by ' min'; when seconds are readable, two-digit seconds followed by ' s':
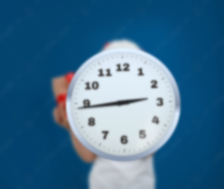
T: 2 h 44 min
